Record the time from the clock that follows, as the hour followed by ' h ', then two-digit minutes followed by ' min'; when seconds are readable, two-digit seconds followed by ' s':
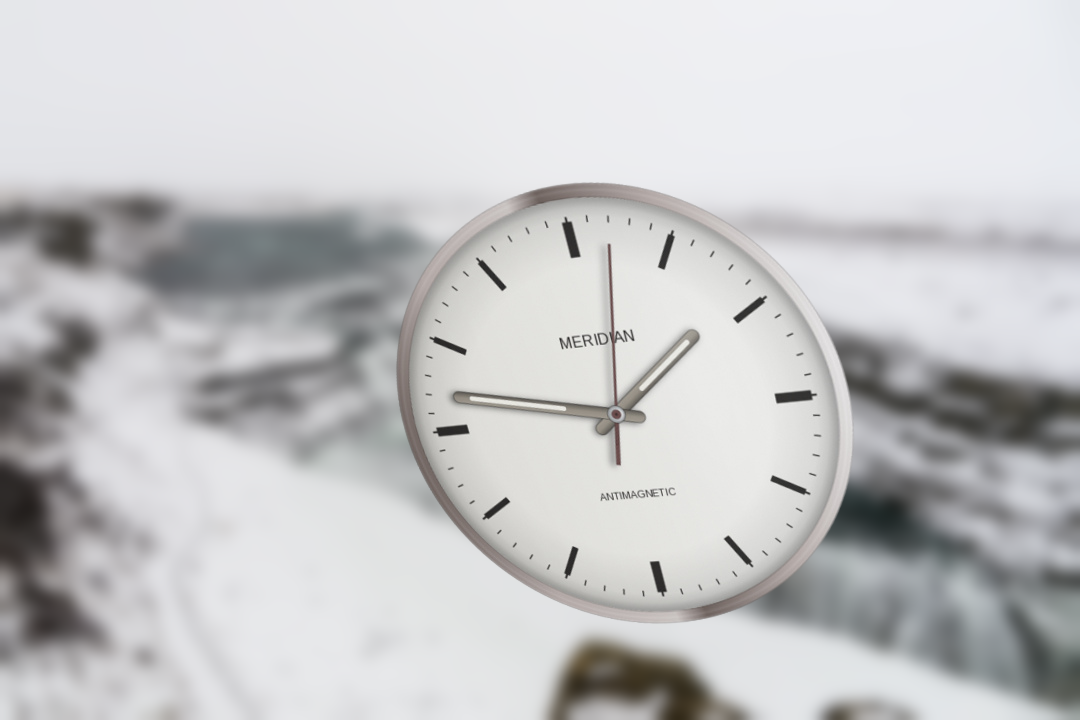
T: 1 h 47 min 02 s
